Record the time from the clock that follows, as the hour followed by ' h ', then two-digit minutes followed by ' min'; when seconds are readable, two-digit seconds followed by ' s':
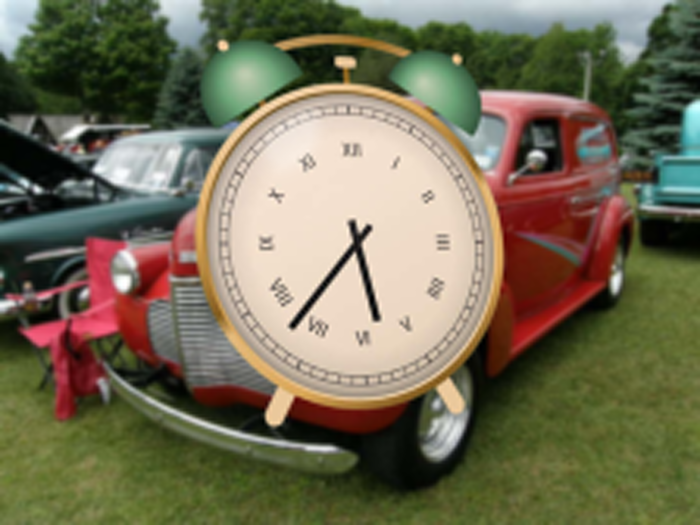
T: 5 h 37 min
